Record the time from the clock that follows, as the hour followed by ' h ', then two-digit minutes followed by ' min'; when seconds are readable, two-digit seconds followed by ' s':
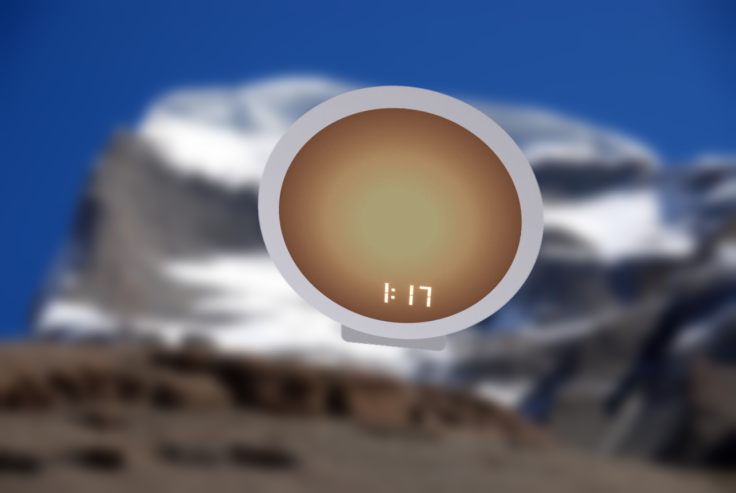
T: 1 h 17 min
